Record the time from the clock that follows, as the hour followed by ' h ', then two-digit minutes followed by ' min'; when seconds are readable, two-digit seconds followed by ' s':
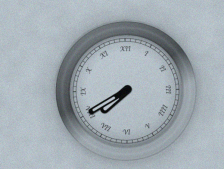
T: 7 h 40 min
